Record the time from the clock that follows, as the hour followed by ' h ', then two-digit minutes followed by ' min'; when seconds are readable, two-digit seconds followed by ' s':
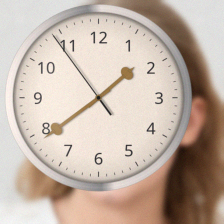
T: 1 h 38 min 54 s
